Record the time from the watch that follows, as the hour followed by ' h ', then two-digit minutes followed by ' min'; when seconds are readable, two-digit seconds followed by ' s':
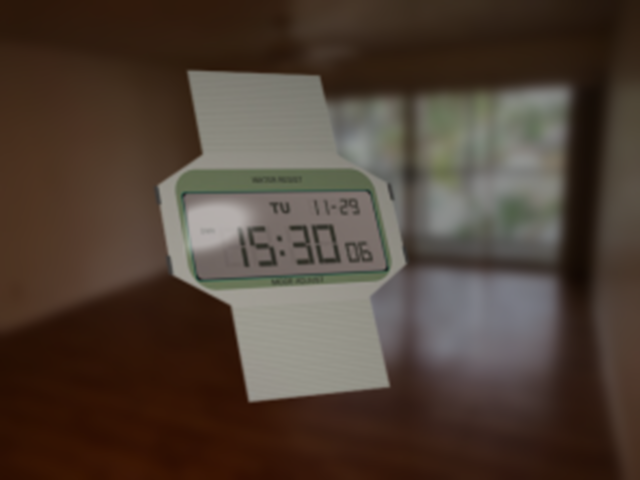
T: 15 h 30 min 06 s
